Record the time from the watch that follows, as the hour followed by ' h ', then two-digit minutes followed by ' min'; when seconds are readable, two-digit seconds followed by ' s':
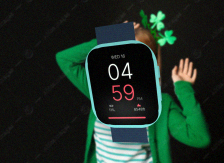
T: 4 h 59 min
